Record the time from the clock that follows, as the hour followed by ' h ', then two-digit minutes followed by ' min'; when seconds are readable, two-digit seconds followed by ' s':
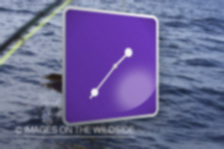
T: 1 h 37 min
